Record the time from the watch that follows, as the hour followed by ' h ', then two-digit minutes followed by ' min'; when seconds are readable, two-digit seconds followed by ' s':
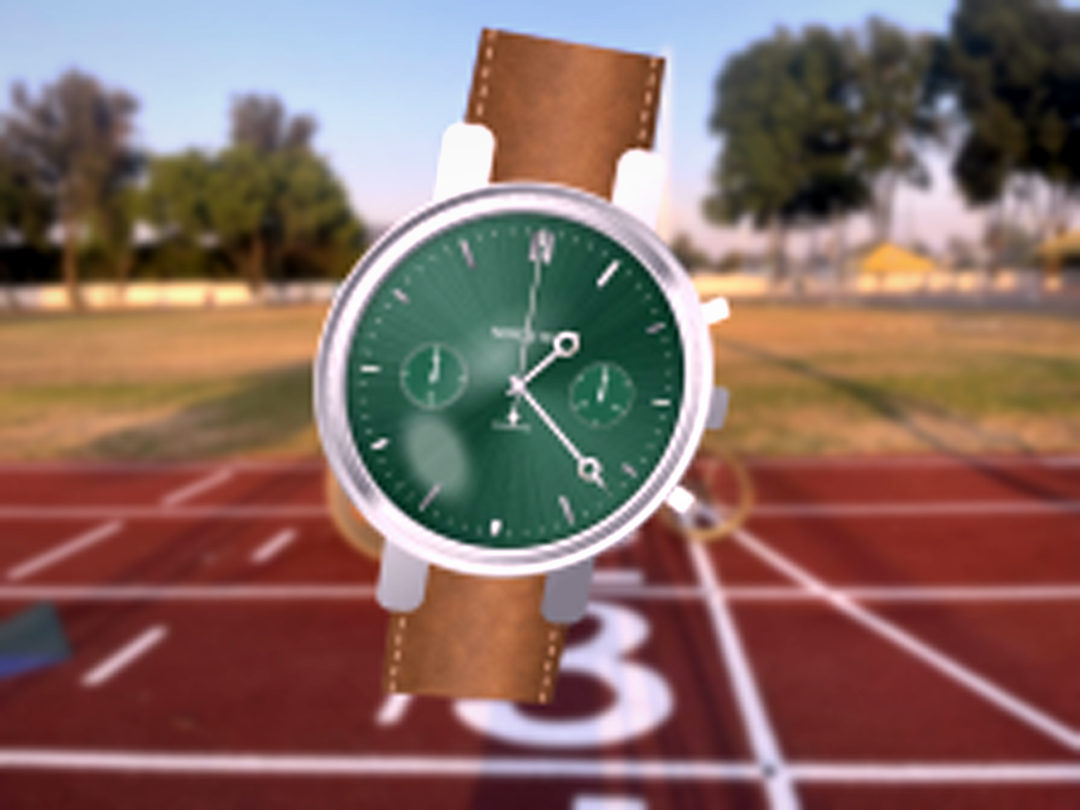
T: 1 h 22 min
